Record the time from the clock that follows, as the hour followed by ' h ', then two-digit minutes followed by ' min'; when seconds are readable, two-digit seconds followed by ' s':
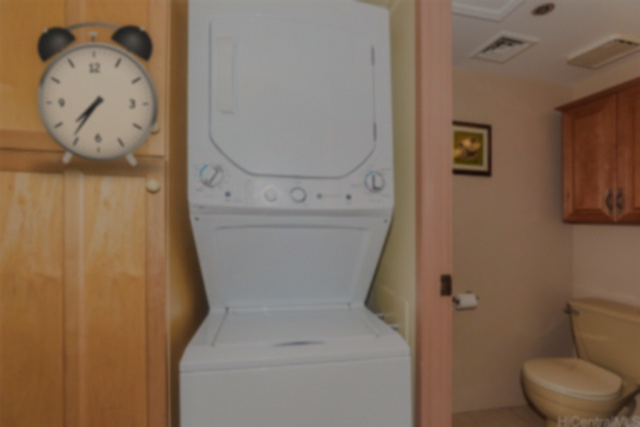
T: 7 h 36 min
